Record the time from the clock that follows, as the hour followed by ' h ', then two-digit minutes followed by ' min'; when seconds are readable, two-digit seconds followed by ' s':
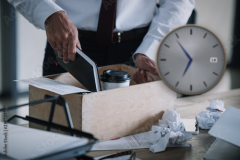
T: 6 h 54 min
